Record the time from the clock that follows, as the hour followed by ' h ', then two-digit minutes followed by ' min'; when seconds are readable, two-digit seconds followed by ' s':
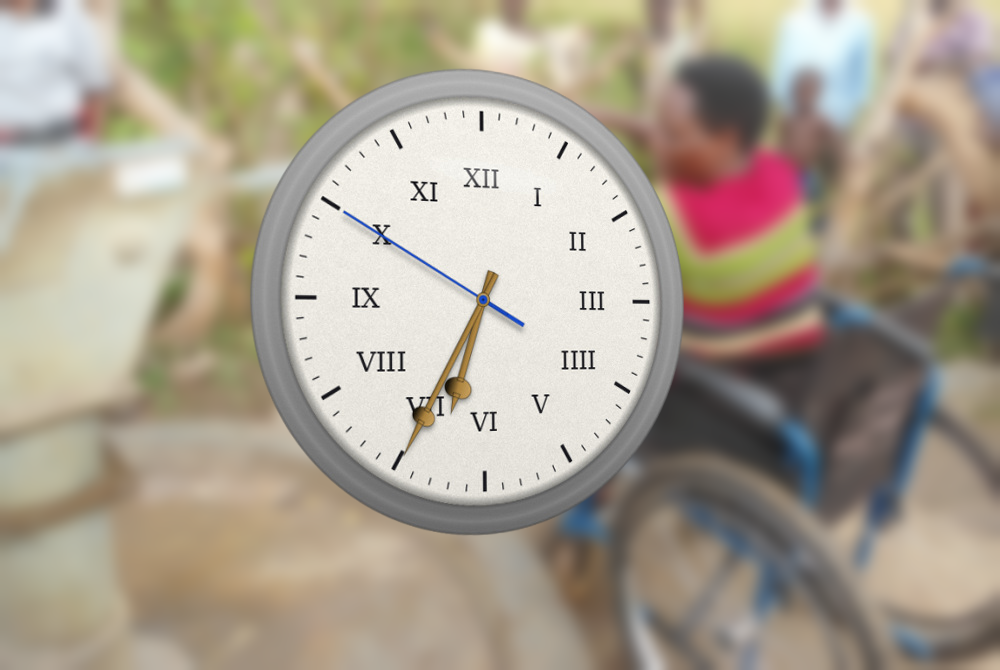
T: 6 h 34 min 50 s
